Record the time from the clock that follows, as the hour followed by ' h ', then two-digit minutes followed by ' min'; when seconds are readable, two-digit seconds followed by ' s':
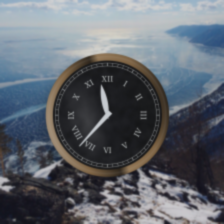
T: 11 h 37 min
